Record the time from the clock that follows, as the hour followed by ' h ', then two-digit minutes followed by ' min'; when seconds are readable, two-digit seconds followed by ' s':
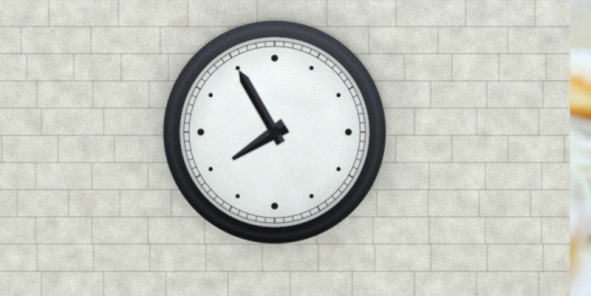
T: 7 h 55 min
